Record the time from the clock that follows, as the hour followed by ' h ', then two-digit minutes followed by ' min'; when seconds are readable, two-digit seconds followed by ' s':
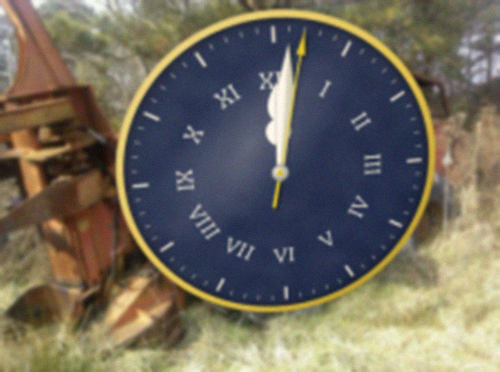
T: 12 h 01 min 02 s
